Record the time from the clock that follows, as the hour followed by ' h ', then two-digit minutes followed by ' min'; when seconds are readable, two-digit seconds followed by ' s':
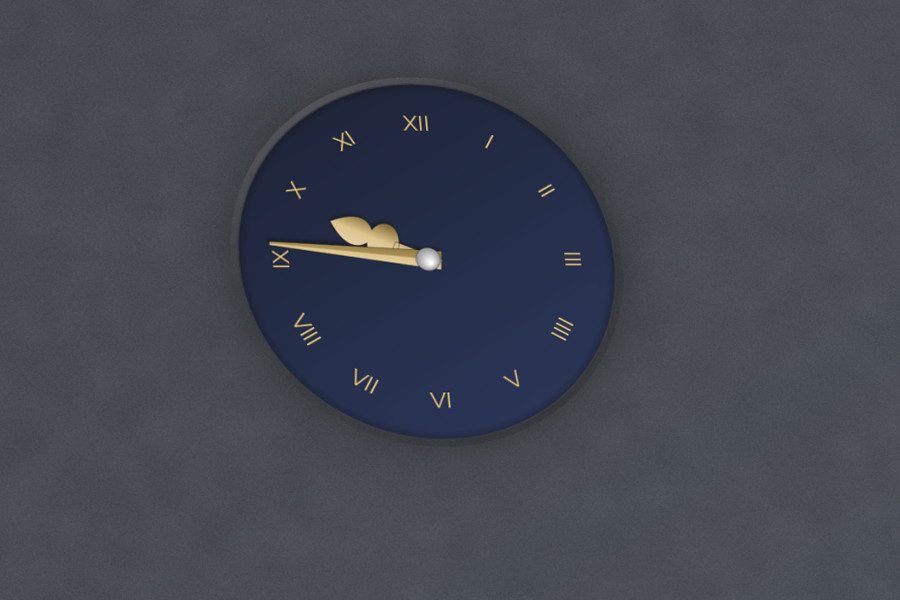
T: 9 h 46 min
